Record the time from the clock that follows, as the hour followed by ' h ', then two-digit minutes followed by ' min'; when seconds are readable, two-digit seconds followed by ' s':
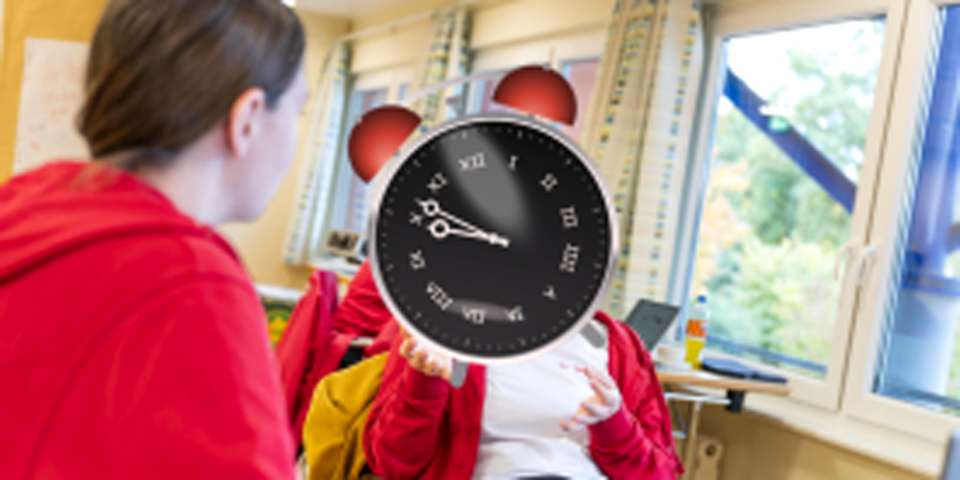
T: 9 h 52 min
